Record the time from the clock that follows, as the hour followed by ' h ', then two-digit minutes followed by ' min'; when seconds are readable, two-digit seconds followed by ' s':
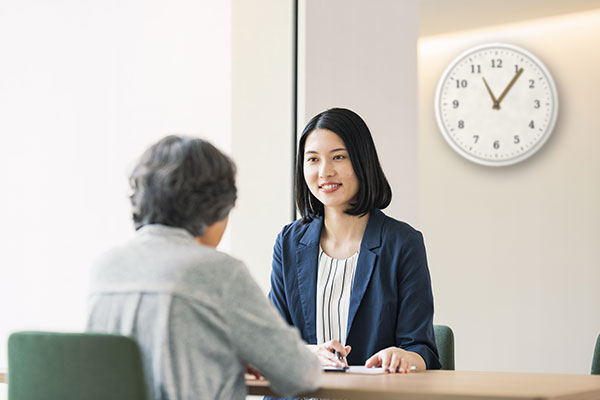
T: 11 h 06 min
